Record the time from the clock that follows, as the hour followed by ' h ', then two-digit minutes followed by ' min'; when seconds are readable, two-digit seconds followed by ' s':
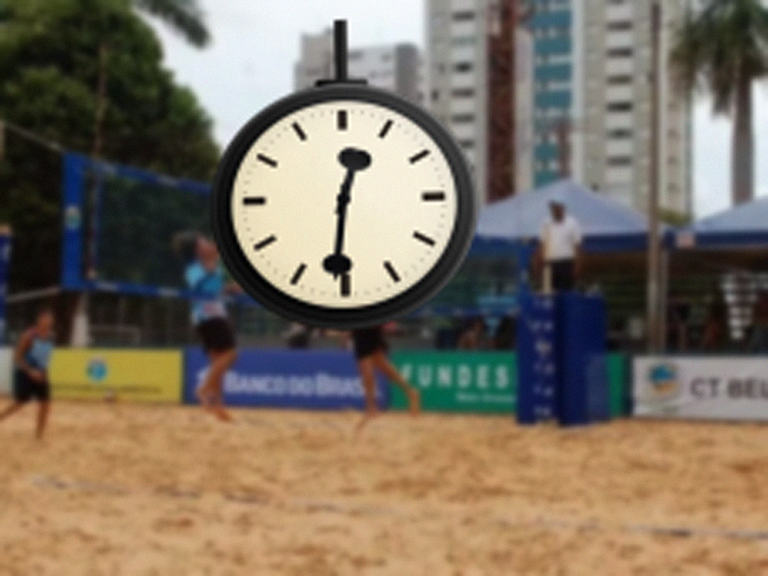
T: 12 h 31 min
